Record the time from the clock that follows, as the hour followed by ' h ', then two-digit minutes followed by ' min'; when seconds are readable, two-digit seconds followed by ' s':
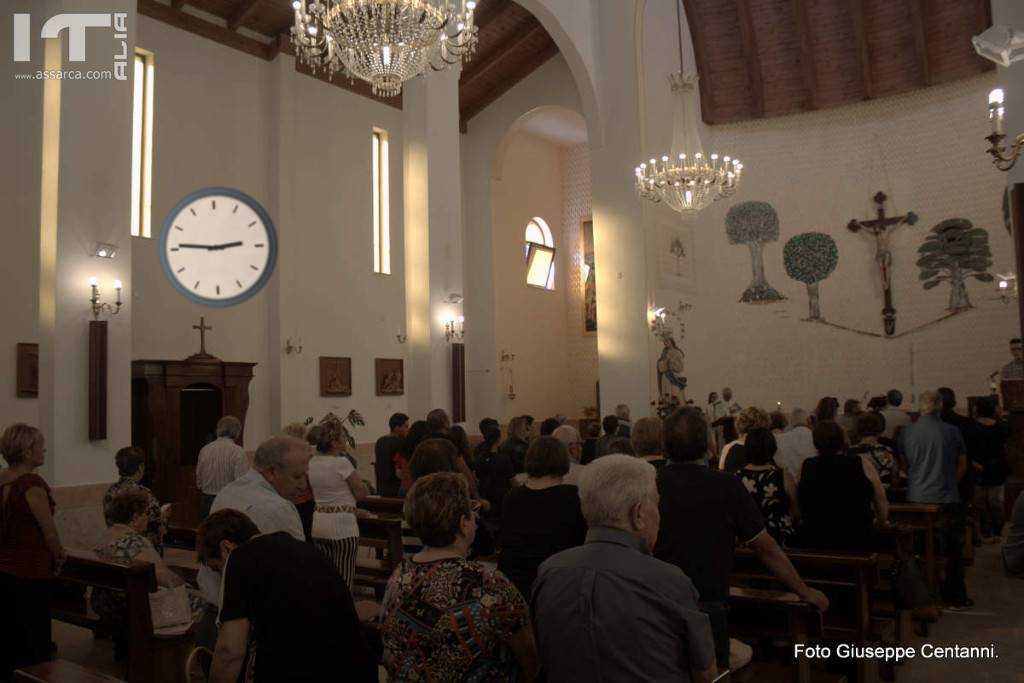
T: 2 h 46 min
